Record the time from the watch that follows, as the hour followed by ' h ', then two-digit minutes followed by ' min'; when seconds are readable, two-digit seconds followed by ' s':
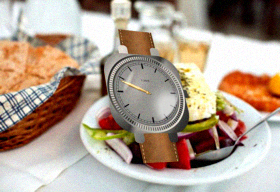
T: 9 h 49 min
